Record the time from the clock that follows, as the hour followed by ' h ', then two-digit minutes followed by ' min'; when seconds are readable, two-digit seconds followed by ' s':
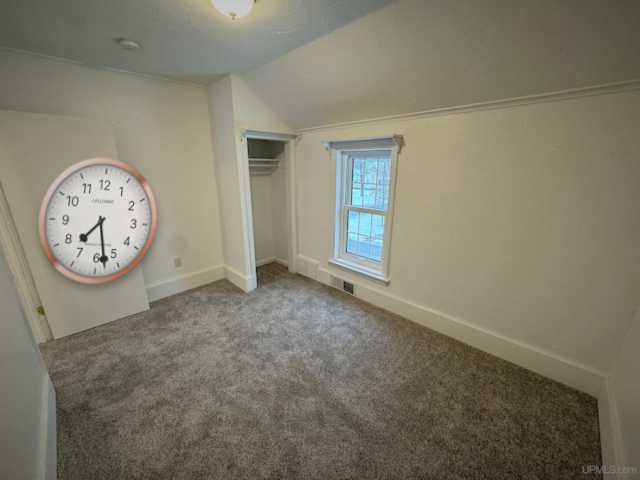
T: 7 h 28 min
